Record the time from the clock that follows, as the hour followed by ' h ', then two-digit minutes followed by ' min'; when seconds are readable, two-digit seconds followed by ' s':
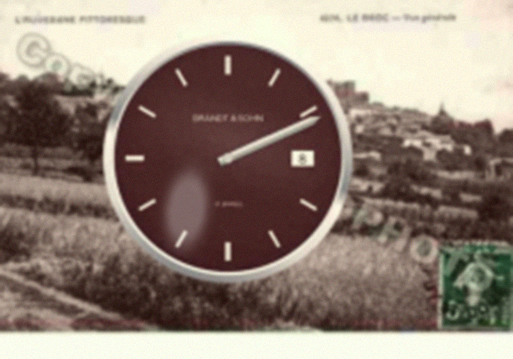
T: 2 h 11 min
